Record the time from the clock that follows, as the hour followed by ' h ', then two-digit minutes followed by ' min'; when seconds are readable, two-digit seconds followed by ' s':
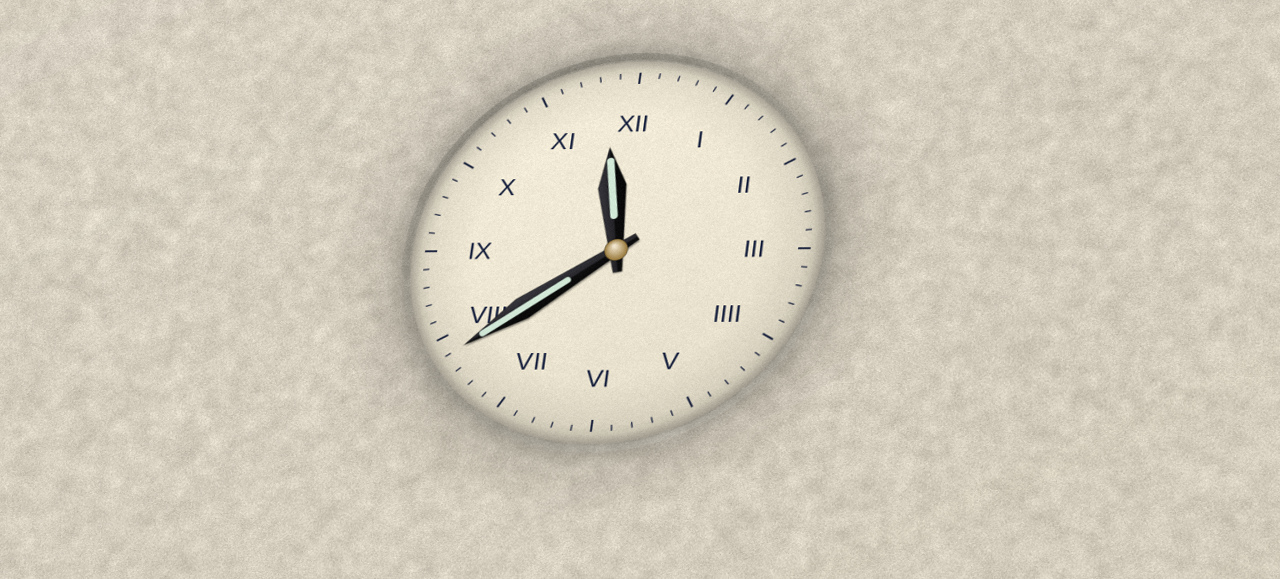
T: 11 h 39 min
